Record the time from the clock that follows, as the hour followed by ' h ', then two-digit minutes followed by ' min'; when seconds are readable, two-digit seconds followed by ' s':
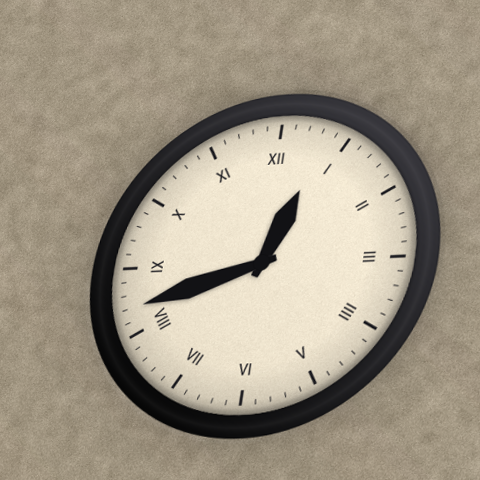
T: 12 h 42 min
